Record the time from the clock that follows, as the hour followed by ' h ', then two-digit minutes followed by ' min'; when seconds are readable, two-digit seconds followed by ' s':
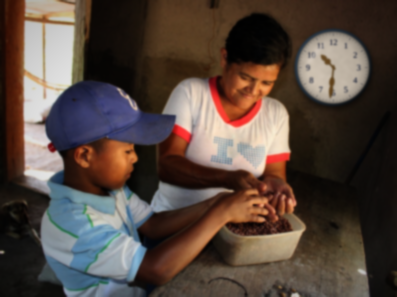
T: 10 h 31 min
